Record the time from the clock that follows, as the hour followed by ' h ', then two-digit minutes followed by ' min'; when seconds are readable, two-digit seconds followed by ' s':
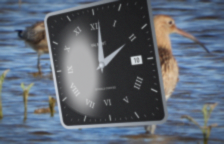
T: 2 h 01 min
